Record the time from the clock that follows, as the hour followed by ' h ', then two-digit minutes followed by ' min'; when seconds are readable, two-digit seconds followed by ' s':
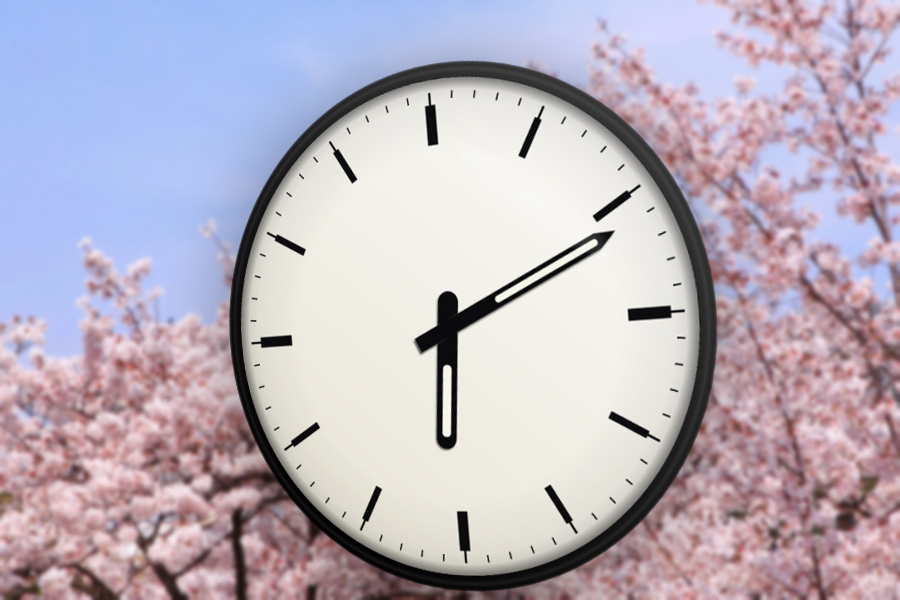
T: 6 h 11 min
